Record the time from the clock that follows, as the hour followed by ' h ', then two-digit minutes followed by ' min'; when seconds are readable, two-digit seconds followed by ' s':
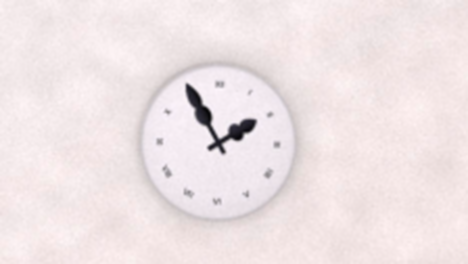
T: 1 h 55 min
